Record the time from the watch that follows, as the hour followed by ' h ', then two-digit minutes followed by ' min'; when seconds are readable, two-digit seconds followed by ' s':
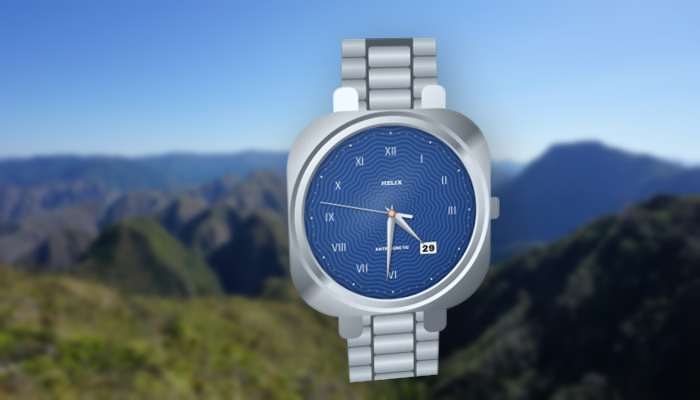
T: 4 h 30 min 47 s
